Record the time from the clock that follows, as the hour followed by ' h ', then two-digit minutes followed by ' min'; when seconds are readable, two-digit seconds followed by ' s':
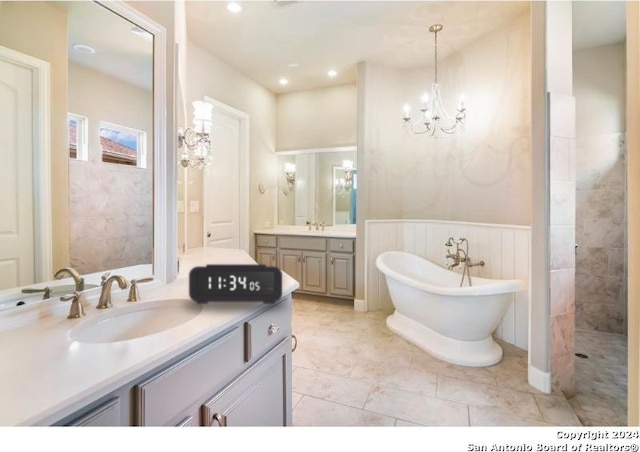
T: 11 h 34 min
